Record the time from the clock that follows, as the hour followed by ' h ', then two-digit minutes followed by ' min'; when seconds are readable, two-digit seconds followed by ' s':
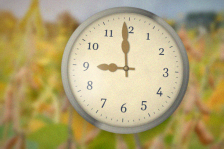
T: 8 h 59 min
